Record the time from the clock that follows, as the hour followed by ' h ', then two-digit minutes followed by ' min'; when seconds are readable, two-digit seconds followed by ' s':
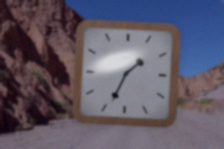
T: 1 h 34 min
